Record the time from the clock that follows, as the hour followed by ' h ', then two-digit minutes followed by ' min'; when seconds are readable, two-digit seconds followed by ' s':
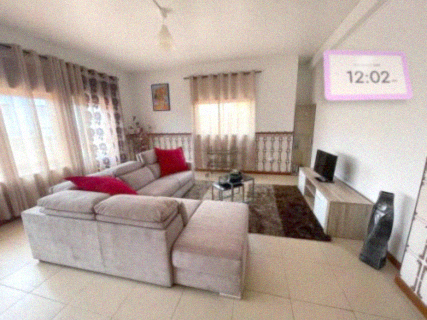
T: 12 h 02 min
